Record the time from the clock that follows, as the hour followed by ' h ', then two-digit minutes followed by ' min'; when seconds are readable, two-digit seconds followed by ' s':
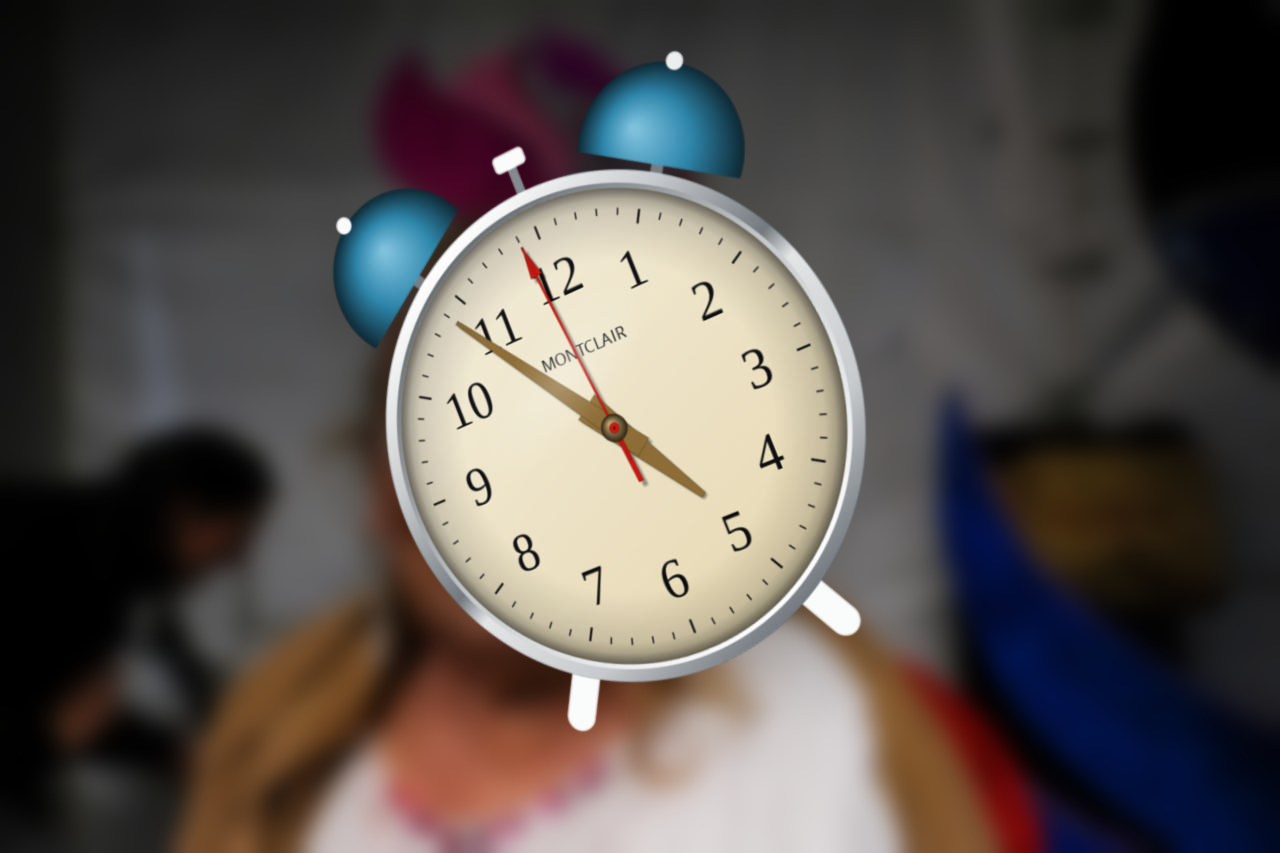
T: 4 h 53 min 59 s
